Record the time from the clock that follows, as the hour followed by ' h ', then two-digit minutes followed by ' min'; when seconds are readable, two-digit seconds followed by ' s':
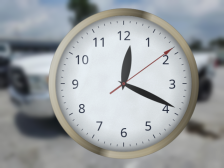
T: 12 h 19 min 09 s
